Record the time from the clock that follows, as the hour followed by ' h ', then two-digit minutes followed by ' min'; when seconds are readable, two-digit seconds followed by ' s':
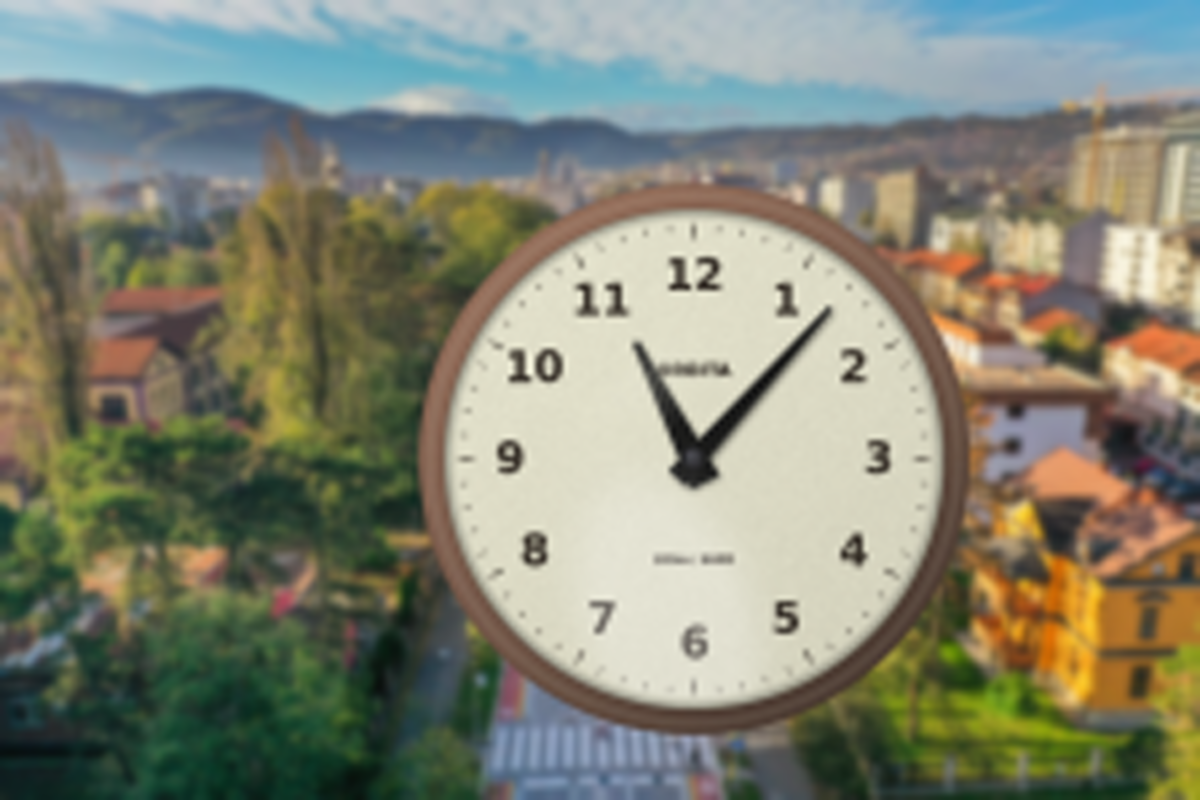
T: 11 h 07 min
